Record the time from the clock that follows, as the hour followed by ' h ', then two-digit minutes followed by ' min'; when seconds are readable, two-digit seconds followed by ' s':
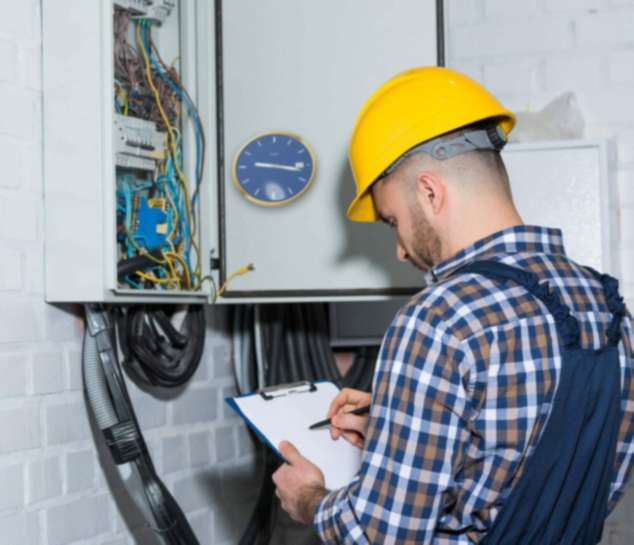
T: 9 h 17 min
